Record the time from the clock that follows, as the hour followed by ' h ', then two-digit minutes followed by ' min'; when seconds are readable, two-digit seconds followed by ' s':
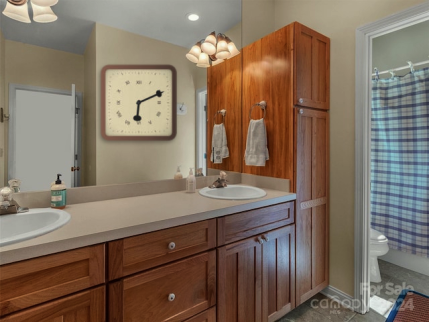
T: 6 h 11 min
